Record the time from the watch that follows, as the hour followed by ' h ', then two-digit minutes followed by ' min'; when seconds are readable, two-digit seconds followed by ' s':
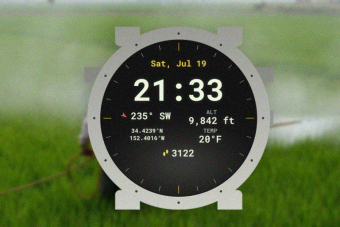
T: 21 h 33 min
